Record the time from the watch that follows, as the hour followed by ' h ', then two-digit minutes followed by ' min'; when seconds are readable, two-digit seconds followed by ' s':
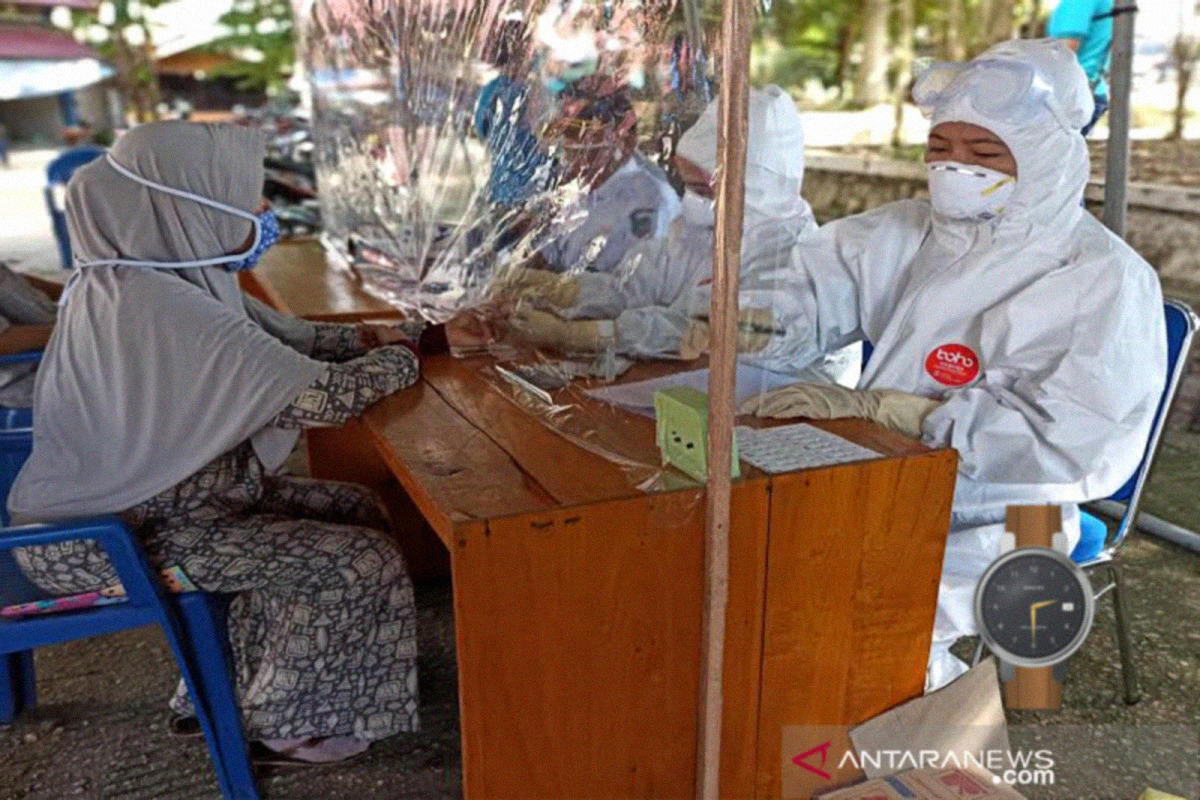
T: 2 h 30 min
